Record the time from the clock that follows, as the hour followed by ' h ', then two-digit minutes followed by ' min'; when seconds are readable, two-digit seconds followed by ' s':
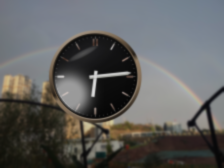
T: 6 h 14 min
